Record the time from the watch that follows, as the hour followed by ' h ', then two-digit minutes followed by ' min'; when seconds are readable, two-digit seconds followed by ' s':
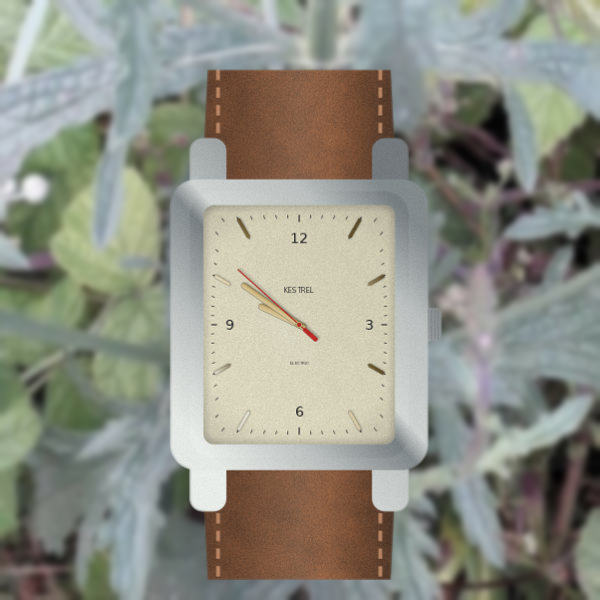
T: 9 h 50 min 52 s
